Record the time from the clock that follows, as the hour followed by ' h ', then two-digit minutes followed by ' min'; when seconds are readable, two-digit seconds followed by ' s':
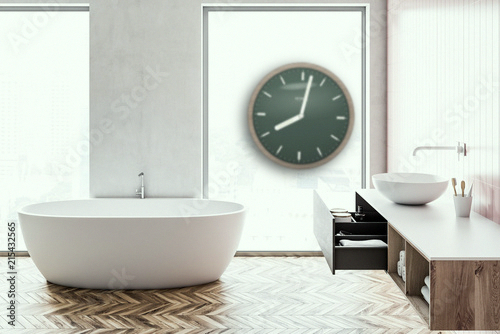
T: 8 h 02 min
